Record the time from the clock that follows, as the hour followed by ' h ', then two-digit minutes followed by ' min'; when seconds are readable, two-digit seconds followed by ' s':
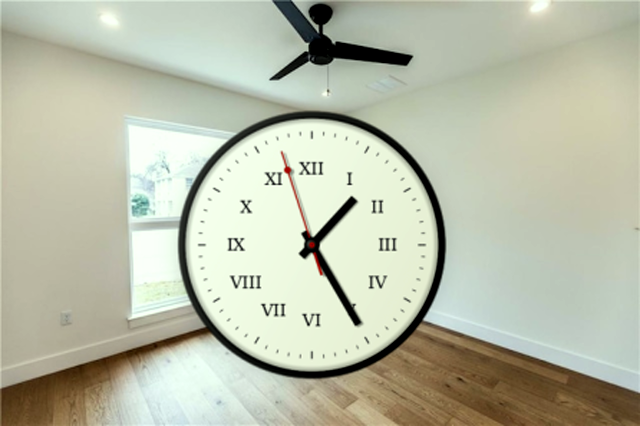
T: 1 h 24 min 57 s
